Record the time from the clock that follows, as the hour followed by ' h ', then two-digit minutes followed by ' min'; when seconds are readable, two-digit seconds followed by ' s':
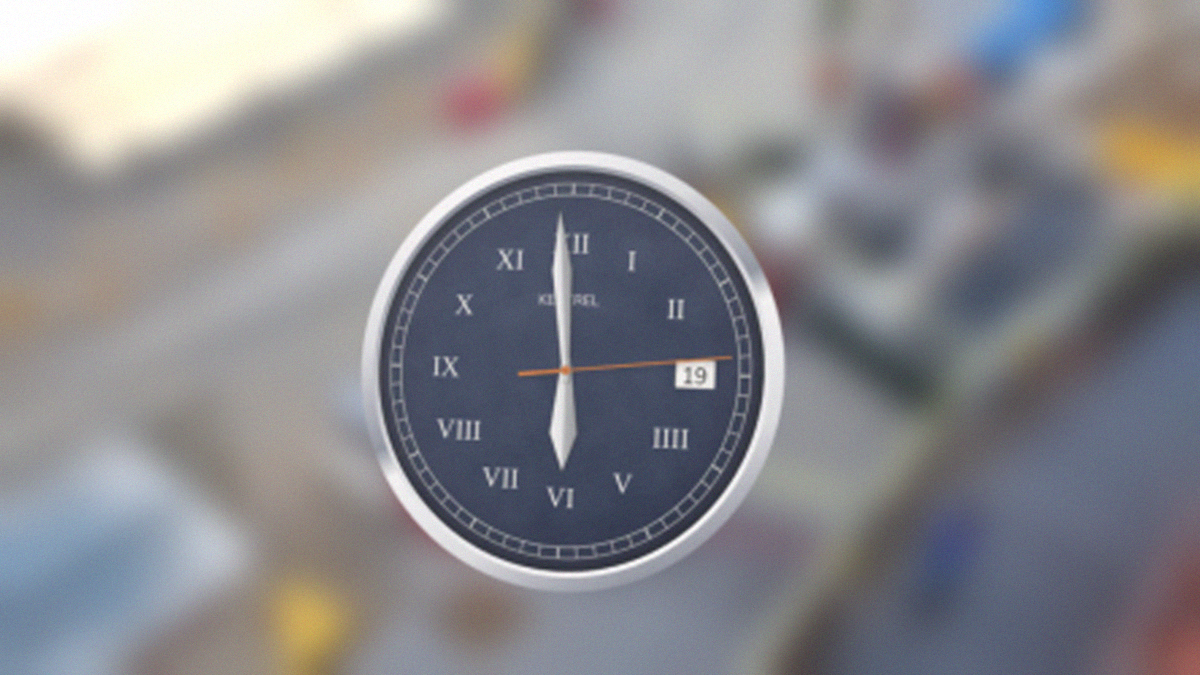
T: 5 h 59 min 14 s
